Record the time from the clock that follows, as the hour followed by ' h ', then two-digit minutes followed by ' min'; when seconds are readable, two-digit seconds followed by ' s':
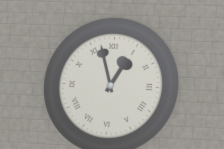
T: 12 h 57 min
